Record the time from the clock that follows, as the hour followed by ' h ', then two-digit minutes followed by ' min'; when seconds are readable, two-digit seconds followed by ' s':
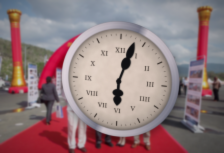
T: 6 h 03 min
